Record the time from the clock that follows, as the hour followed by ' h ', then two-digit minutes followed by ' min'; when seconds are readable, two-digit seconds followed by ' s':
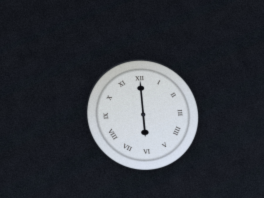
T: 6 h 00 min
